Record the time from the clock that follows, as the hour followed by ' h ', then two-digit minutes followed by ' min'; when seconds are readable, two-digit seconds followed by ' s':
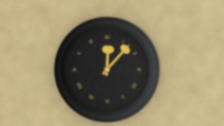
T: 12 h 07 min
